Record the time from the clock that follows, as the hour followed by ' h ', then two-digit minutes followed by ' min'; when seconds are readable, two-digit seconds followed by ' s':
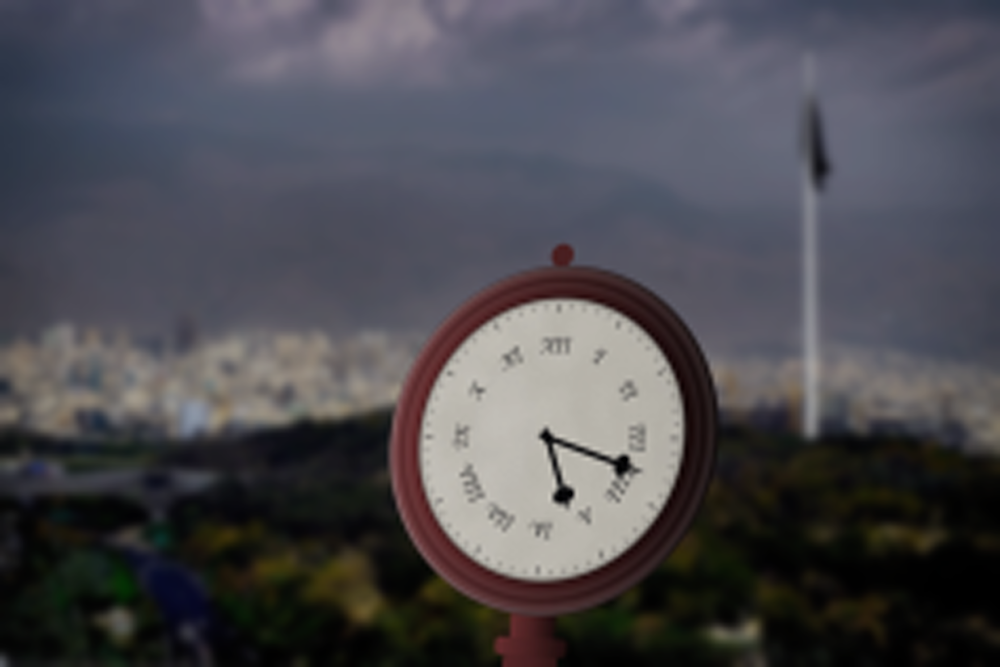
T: 5 h 18 min
